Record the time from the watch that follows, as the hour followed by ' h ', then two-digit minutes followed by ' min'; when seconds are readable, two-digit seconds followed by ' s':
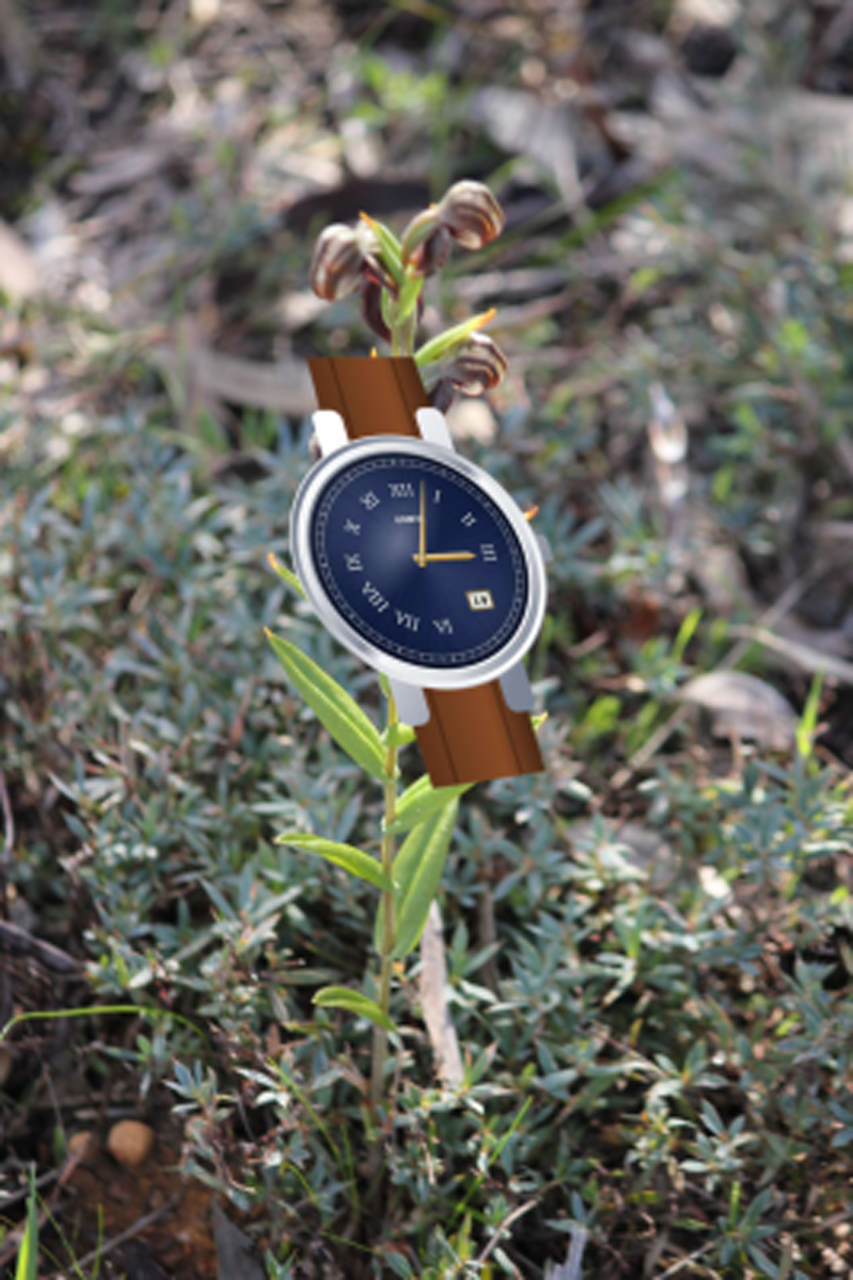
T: 3 h 03 min
